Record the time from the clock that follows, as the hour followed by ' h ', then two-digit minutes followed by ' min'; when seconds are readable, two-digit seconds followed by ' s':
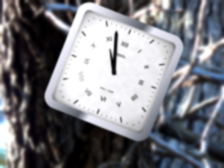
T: 10 h 57 min
